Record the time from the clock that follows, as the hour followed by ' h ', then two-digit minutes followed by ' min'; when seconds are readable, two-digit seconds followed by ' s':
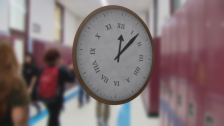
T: 12 h 07 min
